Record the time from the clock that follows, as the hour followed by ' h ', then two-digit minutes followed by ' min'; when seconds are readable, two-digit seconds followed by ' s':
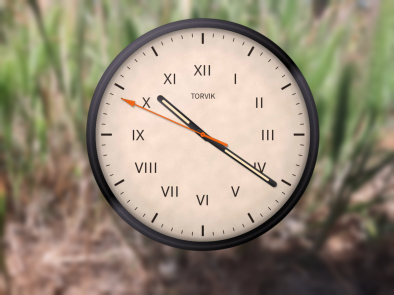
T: 10 h 20 min 49 s
